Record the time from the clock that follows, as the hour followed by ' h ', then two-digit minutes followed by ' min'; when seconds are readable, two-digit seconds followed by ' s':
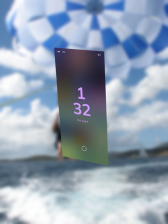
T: 1 h 32 min
